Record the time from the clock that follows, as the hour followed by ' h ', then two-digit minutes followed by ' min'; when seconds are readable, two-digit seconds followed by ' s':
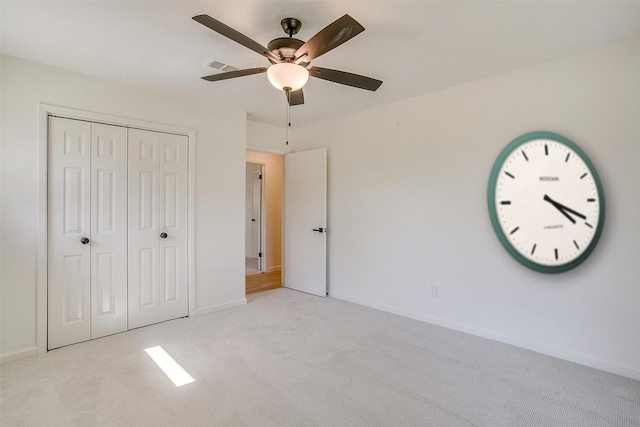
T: 4 h 19 min
